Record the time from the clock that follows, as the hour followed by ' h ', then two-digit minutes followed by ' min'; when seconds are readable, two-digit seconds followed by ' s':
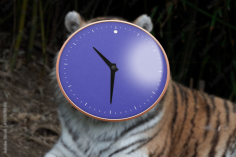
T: 10 h 30 min
